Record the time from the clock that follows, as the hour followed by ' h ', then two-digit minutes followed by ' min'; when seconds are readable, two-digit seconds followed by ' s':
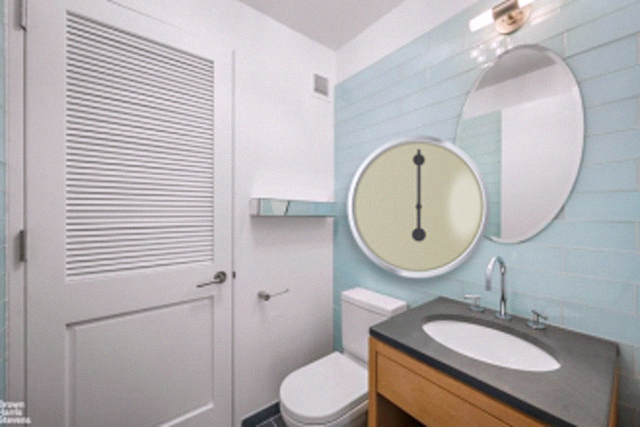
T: 6 h 00 min
